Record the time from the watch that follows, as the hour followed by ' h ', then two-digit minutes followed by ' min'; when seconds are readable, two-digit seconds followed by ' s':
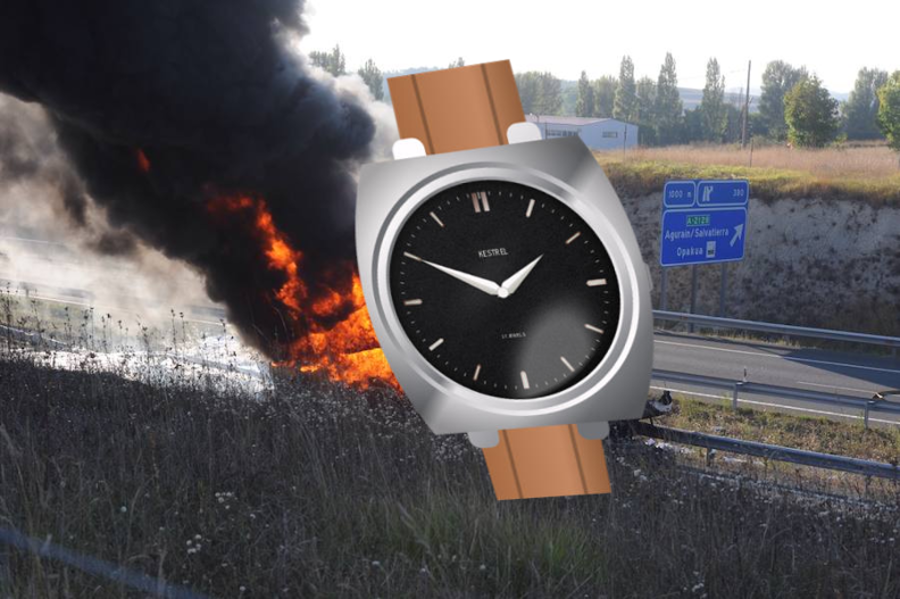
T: 1 h 50 min
